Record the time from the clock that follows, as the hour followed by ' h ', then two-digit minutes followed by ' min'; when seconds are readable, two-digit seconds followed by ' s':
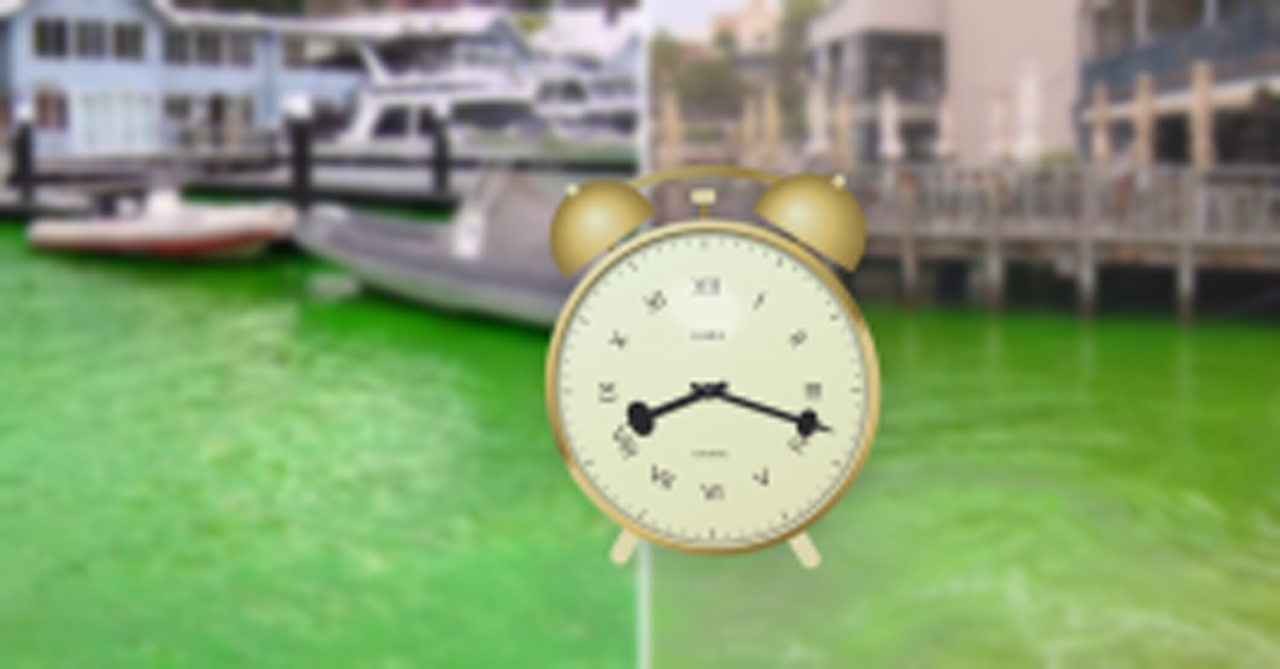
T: 8 h 18 min
